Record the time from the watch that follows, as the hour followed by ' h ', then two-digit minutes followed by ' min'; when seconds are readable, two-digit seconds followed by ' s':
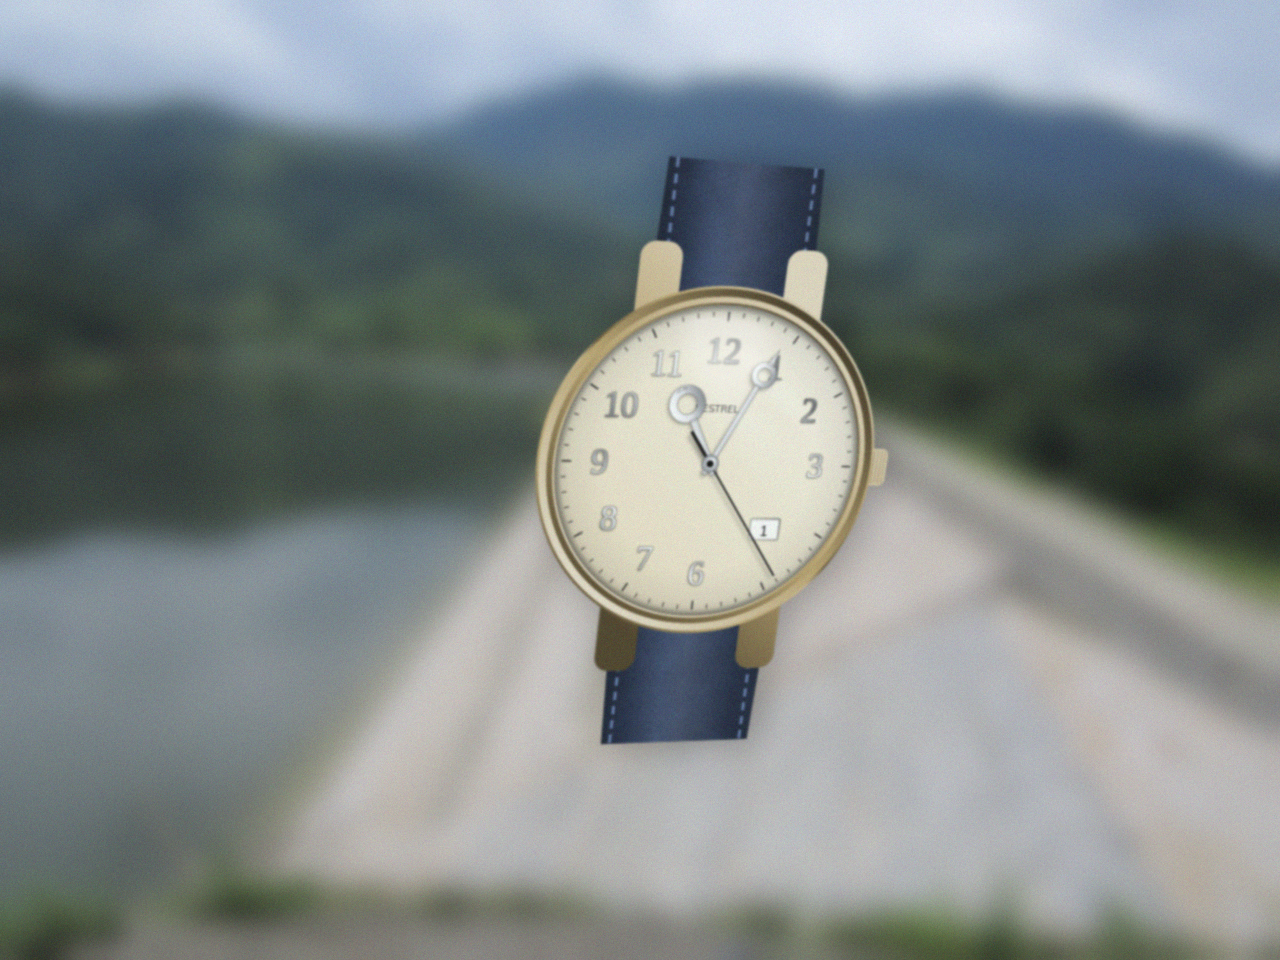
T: 11 h 04 min 24 s
